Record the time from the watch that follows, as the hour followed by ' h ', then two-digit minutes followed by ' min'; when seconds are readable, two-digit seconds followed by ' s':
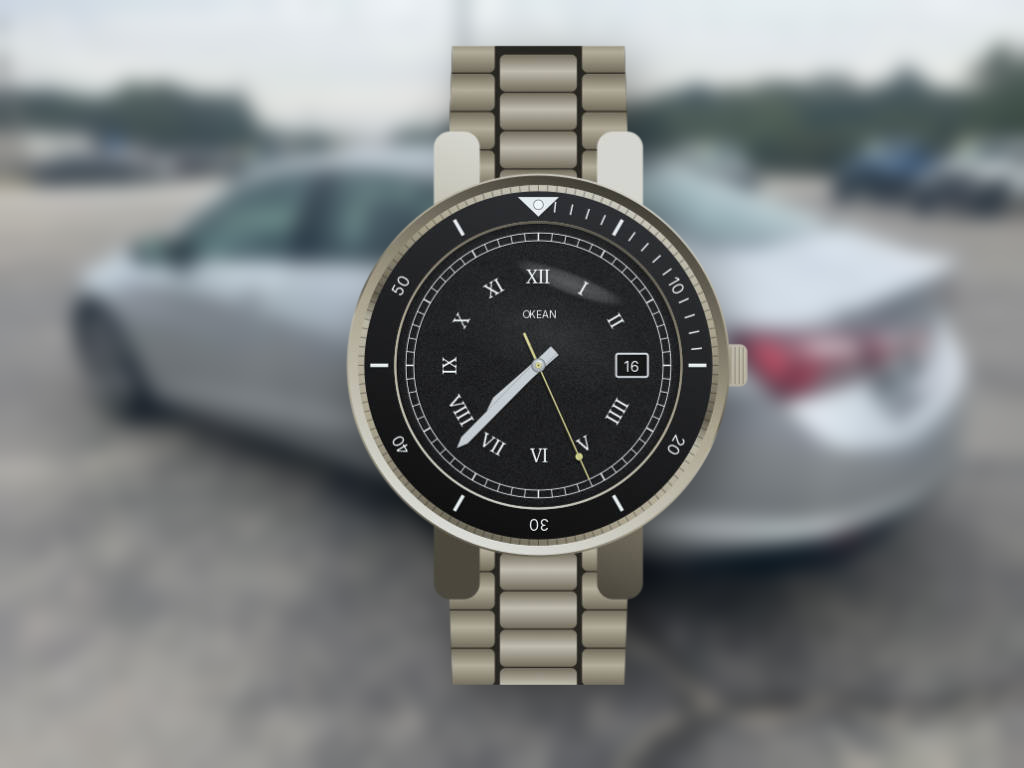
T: 7 h 37 min 26 s
